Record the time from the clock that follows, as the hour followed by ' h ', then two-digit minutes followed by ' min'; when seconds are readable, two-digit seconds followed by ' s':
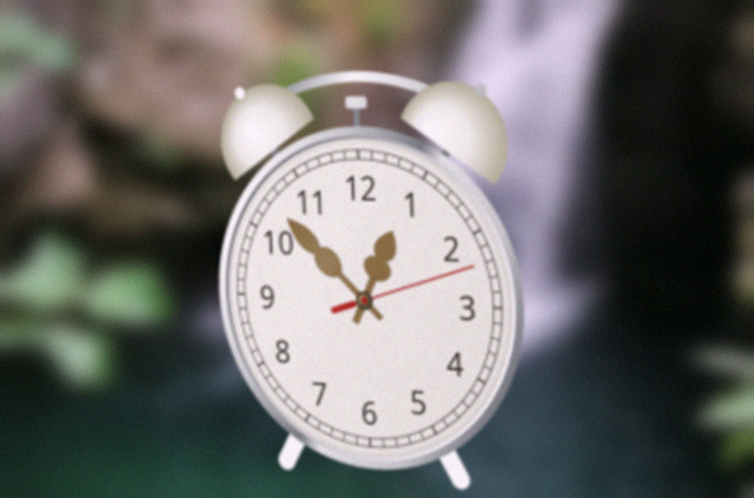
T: 12 h 52 min 12 s
